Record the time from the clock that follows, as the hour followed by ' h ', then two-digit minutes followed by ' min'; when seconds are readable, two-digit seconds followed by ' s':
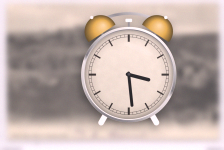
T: 3 h 29 min
